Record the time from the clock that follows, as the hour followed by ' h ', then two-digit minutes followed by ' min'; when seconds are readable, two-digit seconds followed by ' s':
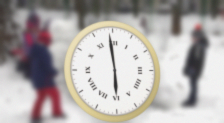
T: 5 h 59 min
